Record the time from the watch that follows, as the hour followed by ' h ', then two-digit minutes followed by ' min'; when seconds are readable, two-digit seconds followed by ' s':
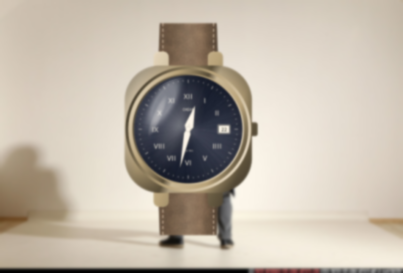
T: 12 h 32 min
